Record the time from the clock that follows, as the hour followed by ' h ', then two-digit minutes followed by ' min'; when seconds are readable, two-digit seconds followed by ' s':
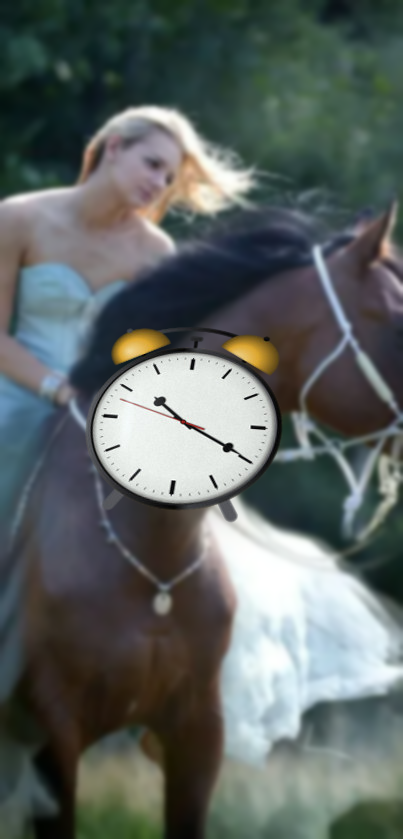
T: 10 h 19 min 48 s
